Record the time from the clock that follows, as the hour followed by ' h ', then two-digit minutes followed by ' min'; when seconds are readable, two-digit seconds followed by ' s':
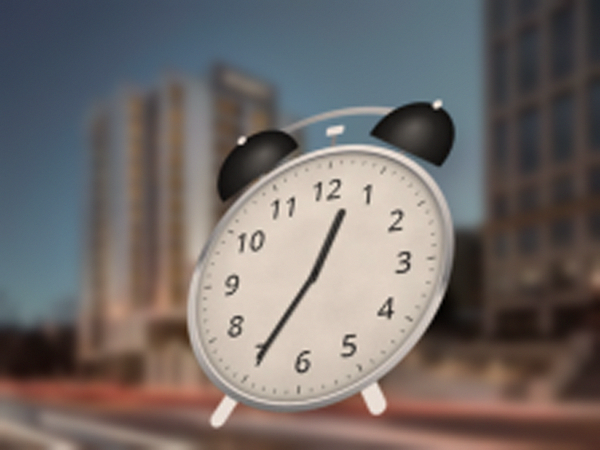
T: 12 h 35 min
